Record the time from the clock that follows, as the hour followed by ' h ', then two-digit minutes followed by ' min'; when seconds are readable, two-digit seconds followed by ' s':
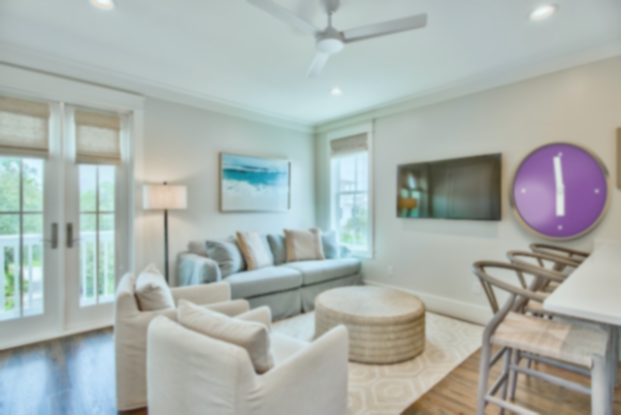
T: 5 h 59 min
